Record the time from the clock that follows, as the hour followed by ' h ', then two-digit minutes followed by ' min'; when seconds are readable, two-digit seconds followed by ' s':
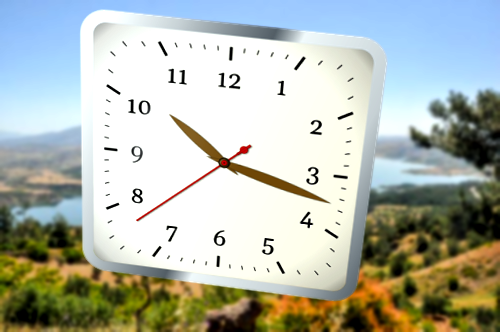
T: 10 h 17 min 38 s
